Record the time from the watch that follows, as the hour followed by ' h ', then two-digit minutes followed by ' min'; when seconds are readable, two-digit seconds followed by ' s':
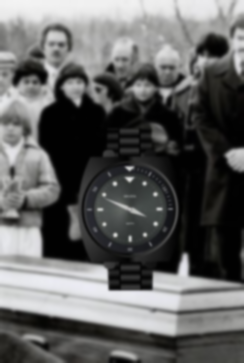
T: 3 h 49 min
